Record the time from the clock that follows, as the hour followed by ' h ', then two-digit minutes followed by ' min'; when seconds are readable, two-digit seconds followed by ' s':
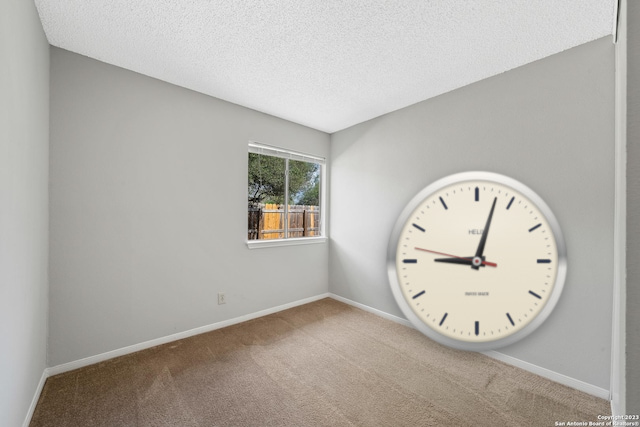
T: 9 h 02 min 47 s
